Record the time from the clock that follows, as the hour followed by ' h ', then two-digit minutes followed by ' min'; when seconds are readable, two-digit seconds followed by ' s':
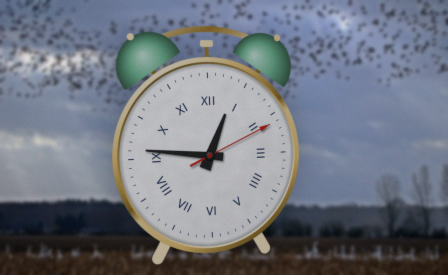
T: 12 h 46 min 11 s
